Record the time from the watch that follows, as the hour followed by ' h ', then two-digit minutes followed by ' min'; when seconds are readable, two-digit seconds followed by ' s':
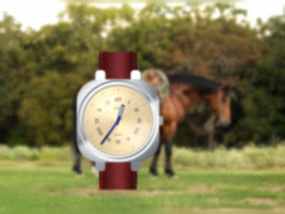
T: 12 h 36 min
